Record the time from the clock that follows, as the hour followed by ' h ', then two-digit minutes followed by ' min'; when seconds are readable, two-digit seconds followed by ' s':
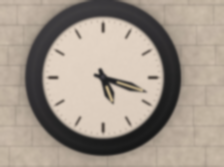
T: 5 h 18 min
